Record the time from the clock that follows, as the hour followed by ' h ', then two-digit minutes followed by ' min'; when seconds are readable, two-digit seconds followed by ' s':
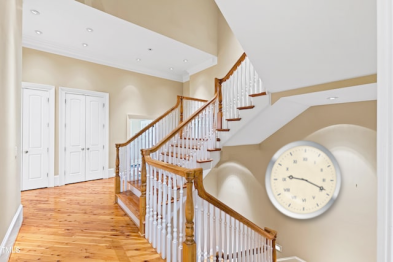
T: 9 h 19 min
